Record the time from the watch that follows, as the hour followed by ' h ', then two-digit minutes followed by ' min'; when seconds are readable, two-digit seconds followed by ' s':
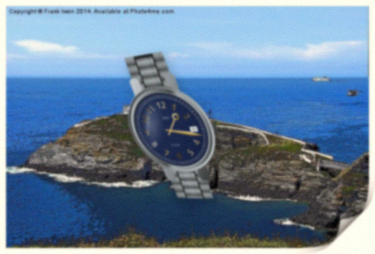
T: 1 h 17 min
